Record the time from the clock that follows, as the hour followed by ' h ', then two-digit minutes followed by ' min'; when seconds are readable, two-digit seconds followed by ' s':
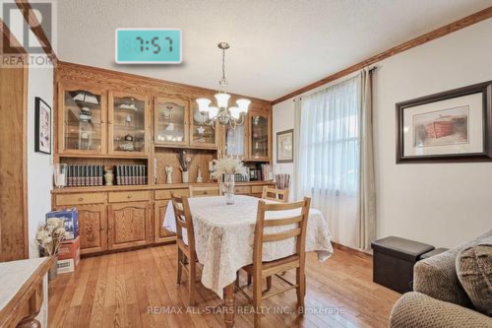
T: 7 h 57 min
